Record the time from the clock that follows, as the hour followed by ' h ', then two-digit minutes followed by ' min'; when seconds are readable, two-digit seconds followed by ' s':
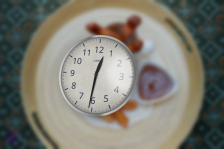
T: 12 h 31 min
